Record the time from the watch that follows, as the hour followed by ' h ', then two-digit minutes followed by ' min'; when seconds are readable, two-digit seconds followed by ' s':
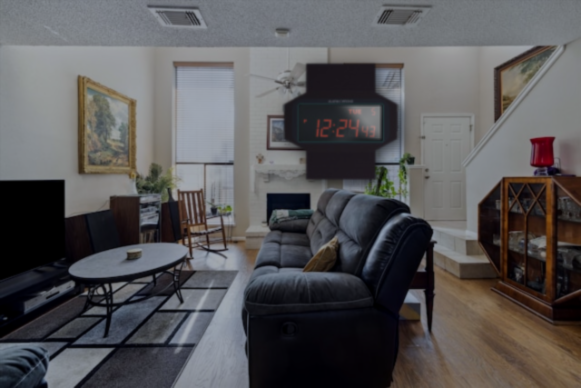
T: 12 h 24 min 43 s
